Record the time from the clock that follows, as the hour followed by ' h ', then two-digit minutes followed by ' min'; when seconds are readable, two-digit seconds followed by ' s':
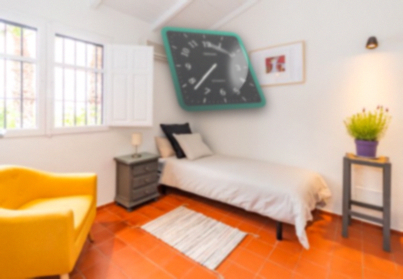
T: 7 h 38 min
